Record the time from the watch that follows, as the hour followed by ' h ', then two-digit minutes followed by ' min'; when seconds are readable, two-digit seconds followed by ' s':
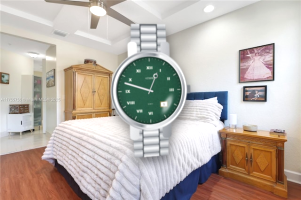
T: 12 h 48 min
